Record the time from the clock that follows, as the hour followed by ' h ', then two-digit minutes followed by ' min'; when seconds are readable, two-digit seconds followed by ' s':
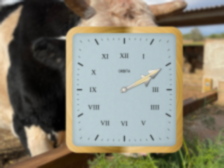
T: 2 h 10 min
